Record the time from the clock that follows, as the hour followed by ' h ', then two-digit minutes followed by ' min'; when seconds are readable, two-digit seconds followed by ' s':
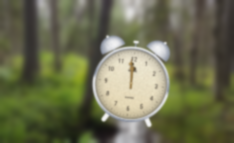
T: 11 h 59 min
